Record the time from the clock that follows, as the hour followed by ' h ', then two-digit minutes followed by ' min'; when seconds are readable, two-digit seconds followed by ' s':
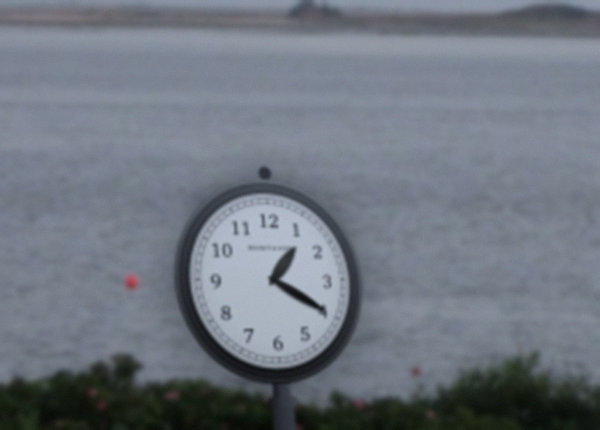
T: 1 h 20 min
